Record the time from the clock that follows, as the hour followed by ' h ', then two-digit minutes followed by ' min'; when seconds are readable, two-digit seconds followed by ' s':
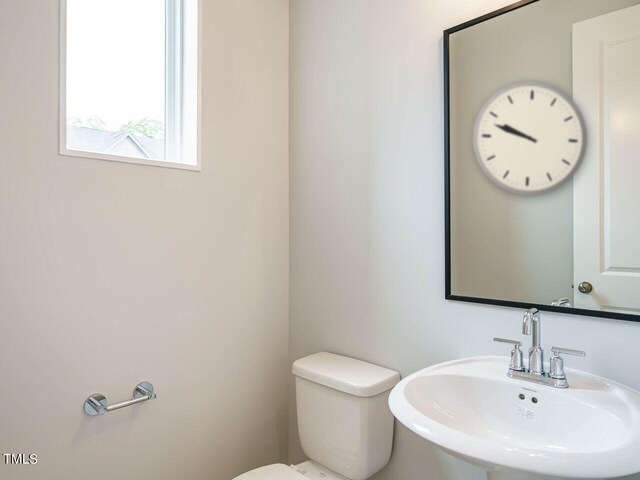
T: 9 h 48 min
